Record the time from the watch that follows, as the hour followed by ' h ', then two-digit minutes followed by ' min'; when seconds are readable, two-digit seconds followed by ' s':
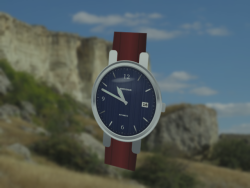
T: 10 h 48 min
